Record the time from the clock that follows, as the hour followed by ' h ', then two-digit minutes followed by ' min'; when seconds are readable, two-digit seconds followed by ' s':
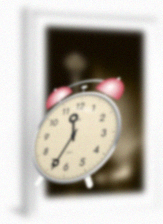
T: 11 h 34 min
